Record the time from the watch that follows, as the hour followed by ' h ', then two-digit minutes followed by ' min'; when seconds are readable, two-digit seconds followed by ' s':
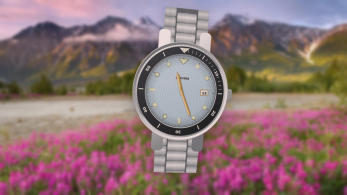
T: 11 h 26 min
